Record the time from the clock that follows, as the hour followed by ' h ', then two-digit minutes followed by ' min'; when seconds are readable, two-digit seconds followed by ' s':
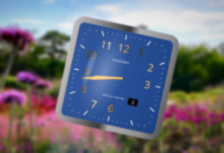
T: 8 h 43 min
